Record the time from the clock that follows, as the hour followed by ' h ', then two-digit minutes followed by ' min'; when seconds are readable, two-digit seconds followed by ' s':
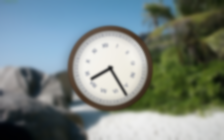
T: 8 h 27 min
